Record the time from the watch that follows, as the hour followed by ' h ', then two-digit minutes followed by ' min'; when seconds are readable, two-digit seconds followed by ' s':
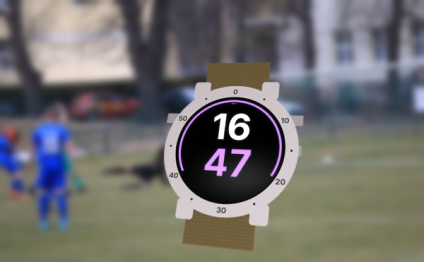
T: 16 h 47 min
